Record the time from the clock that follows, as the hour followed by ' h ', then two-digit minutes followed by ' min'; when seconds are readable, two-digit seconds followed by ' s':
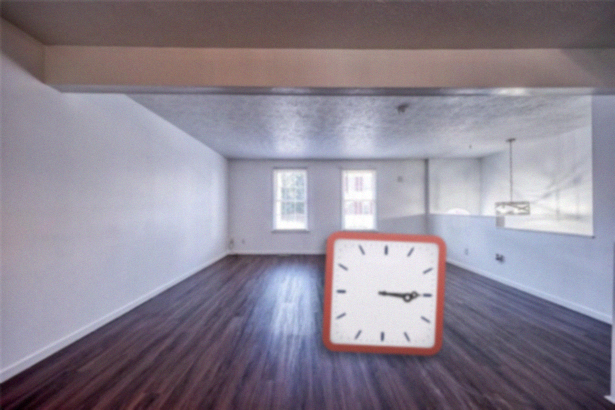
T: 3 h 15 min
